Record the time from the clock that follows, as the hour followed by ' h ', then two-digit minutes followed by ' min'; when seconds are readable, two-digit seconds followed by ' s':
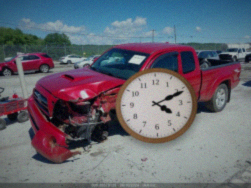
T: 4 h 11 min
